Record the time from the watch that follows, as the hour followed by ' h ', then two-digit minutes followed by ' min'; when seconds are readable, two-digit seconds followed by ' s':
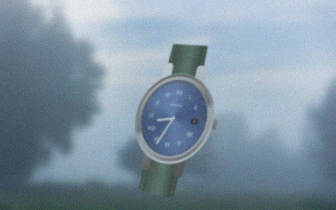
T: 8 h 34 min
